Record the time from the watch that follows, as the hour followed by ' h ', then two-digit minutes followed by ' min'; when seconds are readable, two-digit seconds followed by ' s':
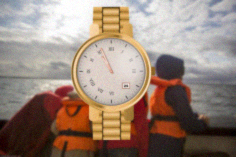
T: 10 h 56 min
